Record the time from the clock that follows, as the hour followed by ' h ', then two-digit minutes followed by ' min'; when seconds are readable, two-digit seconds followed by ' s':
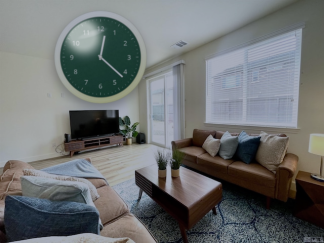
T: 12 h 22 min
